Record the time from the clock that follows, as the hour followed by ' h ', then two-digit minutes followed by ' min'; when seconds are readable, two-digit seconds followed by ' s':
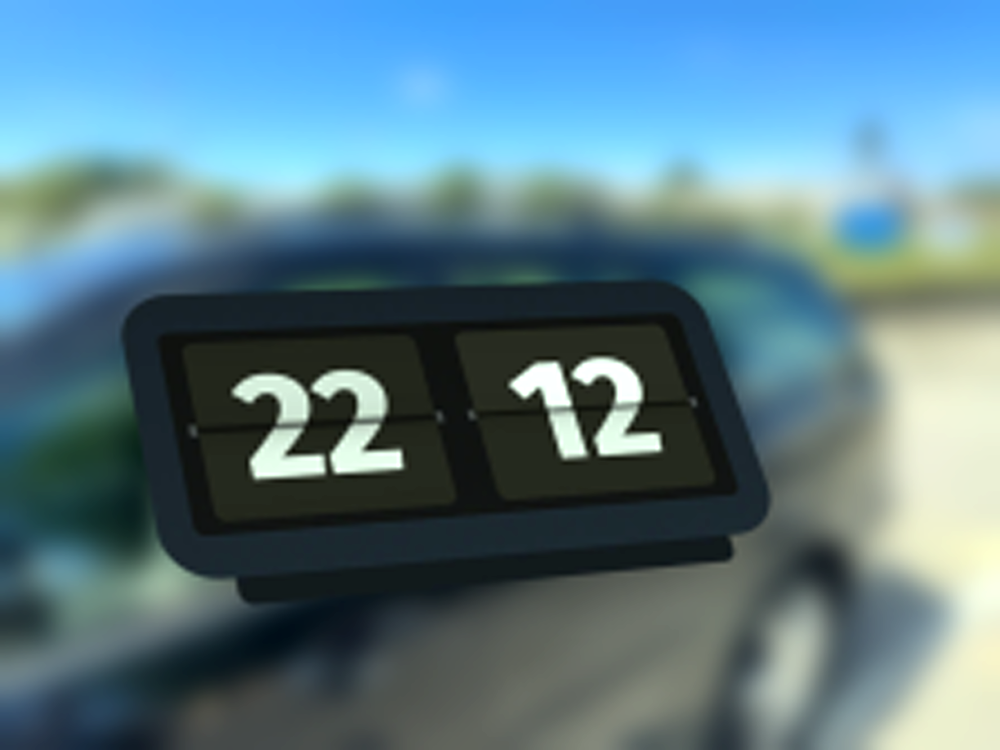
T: 22 h 12 min
